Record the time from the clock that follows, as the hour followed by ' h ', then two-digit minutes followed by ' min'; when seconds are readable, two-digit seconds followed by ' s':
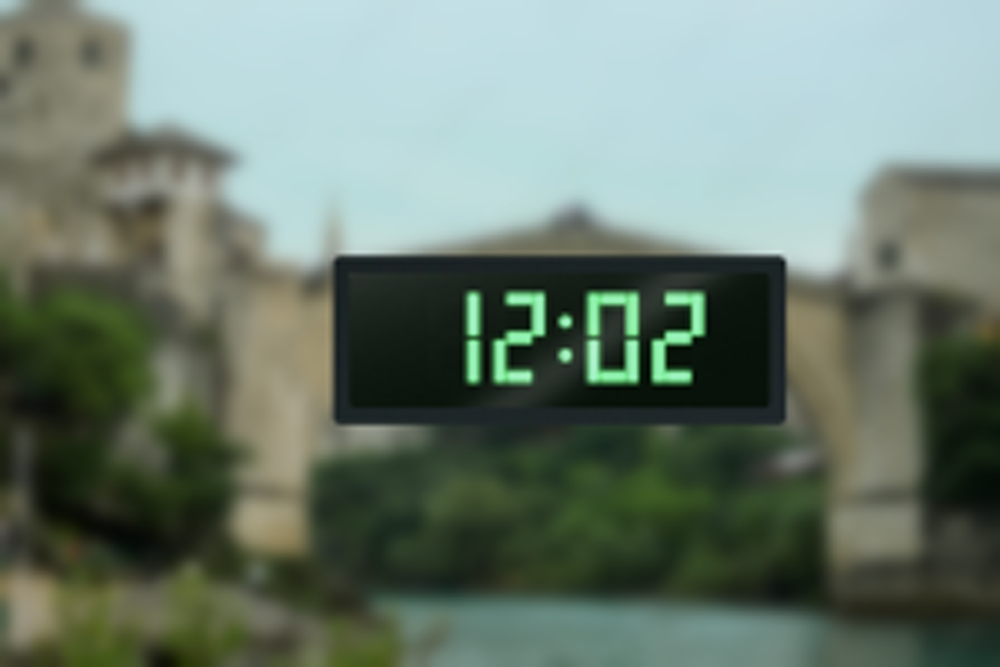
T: 12 h 02 min
